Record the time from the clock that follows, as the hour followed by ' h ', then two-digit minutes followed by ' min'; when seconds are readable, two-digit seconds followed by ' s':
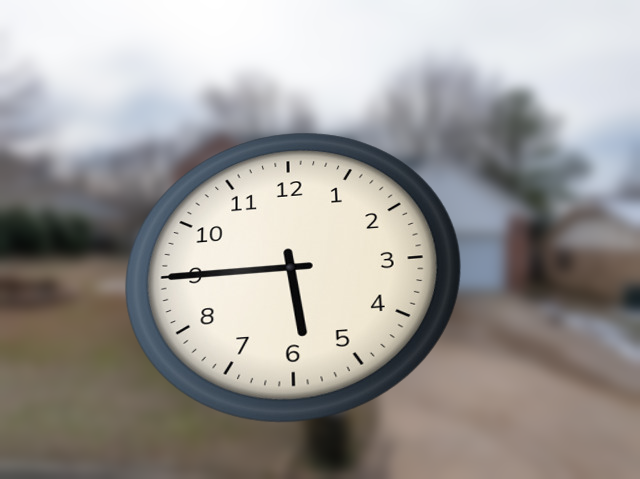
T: 5 h 45 min
